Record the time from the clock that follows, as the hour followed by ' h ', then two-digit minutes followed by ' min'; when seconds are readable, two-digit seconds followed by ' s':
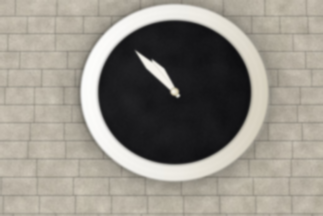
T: 10 h 53 min
